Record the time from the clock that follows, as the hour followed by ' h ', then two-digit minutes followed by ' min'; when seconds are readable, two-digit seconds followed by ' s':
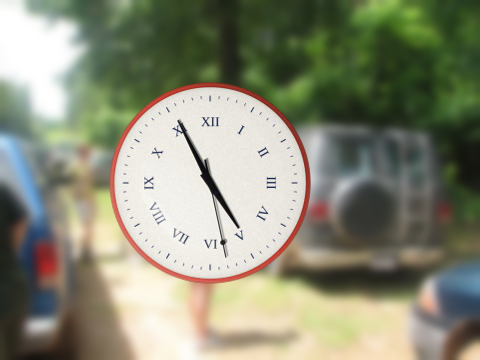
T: 4 h 55 min 28 s
